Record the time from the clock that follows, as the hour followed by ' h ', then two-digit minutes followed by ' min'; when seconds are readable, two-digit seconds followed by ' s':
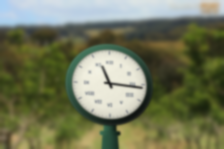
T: 11 h 16 min
